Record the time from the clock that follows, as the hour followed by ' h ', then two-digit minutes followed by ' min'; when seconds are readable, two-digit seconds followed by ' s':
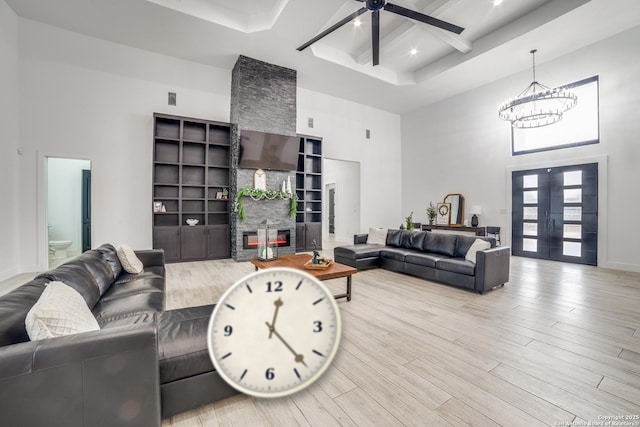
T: 12 h 23 min
